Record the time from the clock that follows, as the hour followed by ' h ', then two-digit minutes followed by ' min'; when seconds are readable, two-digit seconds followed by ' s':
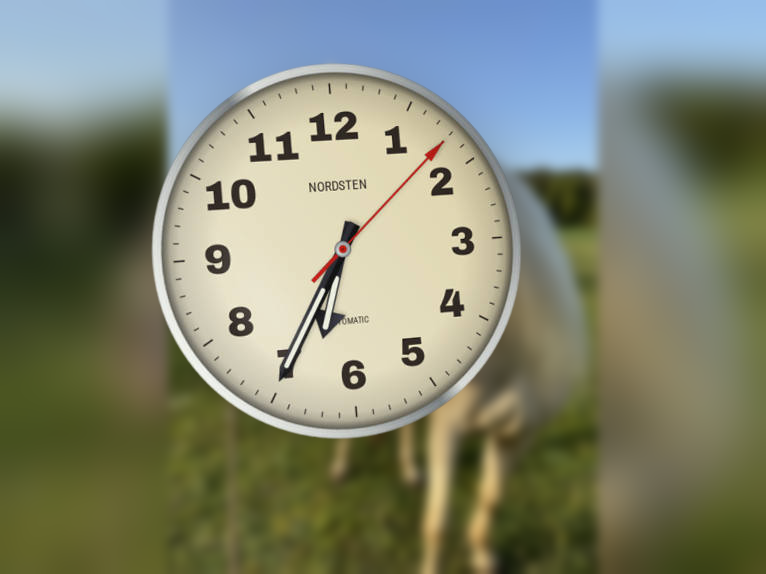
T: 6 h 35 min 08 s
